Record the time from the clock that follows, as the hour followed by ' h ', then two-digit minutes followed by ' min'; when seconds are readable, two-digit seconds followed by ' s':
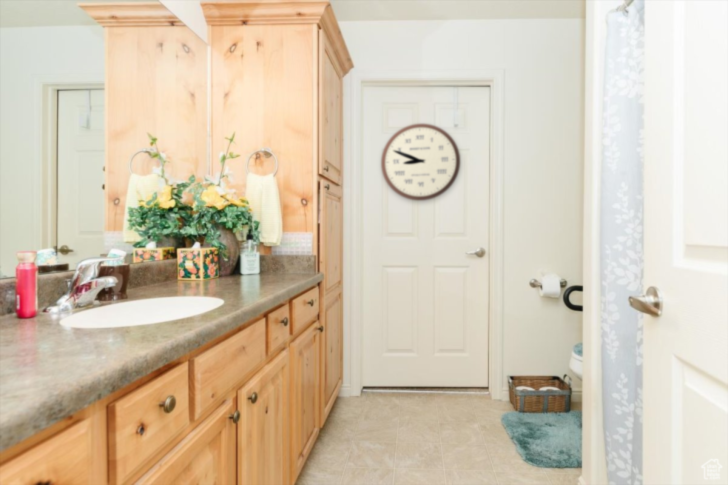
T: 8 h 49 min
